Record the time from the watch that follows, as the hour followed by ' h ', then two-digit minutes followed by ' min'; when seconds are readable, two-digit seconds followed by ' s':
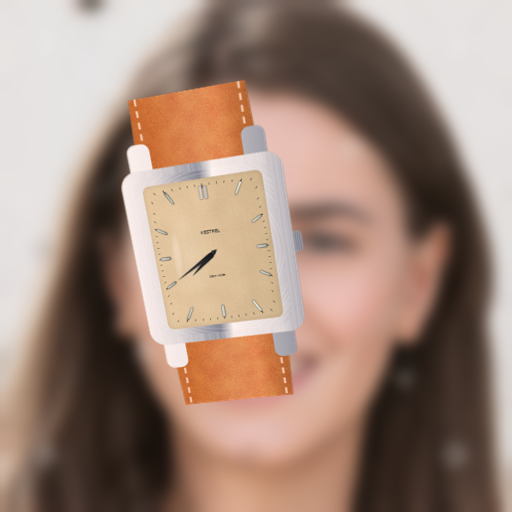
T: 7 h 40 min
